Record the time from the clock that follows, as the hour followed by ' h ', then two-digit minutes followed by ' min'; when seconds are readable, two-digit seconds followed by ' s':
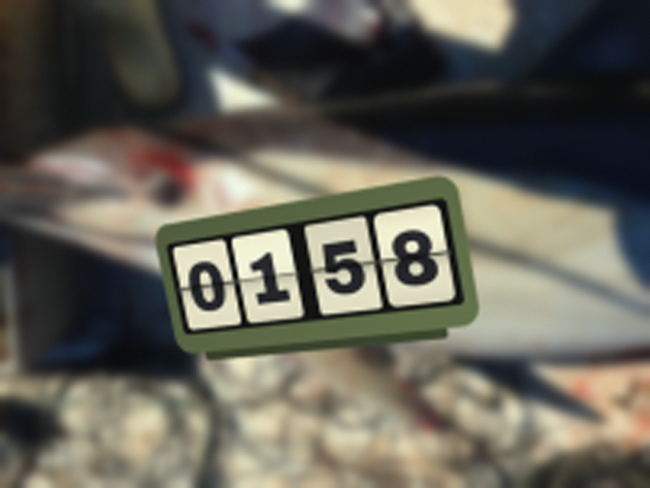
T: 1 h 58 min
